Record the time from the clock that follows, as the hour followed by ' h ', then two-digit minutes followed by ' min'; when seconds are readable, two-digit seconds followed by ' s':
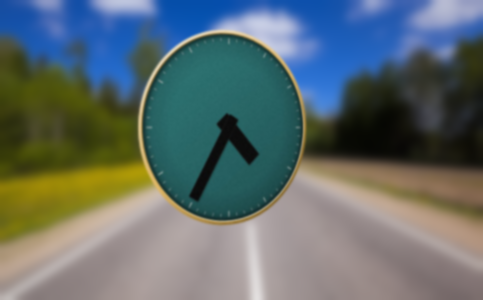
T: 4 h 35 min
